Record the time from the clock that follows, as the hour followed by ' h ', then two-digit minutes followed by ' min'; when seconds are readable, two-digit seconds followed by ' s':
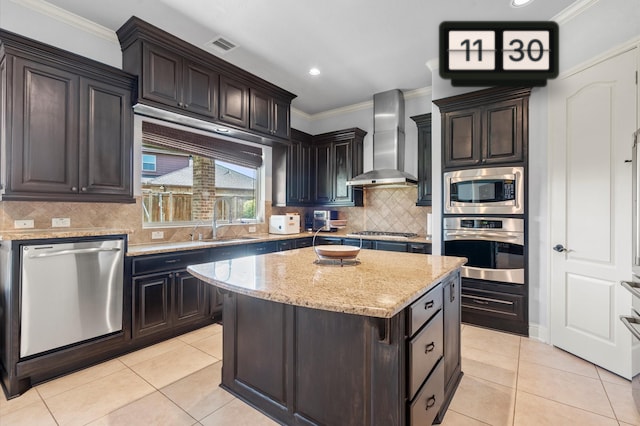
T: 11 h 30 min
